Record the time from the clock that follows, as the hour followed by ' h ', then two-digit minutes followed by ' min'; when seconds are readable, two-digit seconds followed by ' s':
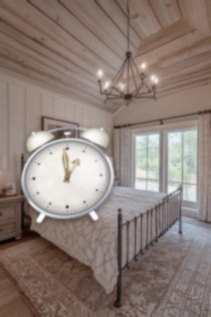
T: 12 h 59 min
